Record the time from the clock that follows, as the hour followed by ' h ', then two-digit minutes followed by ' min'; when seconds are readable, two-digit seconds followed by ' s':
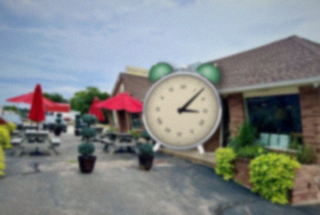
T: 3 h 07 min
